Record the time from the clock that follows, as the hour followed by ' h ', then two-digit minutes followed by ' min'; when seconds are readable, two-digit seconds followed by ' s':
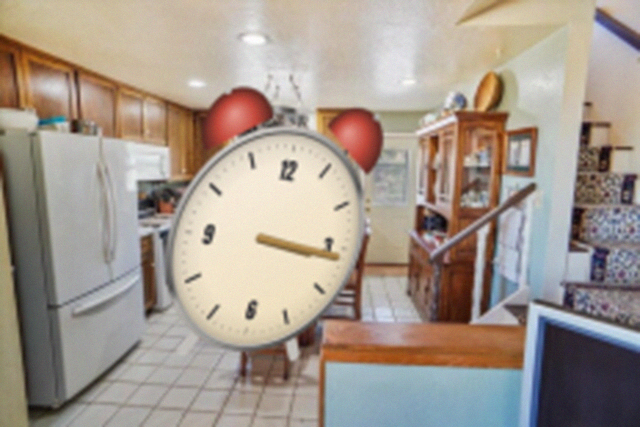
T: 3 h 16 min
